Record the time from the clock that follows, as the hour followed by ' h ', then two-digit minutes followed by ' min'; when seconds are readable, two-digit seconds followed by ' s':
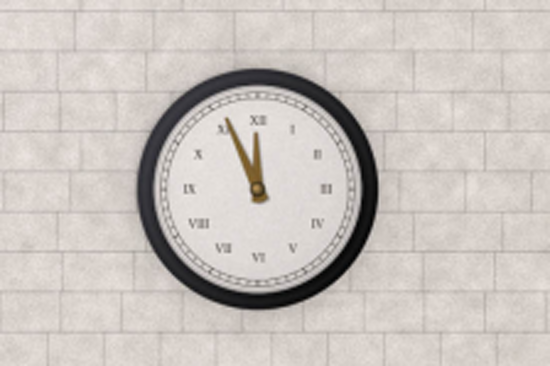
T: 11 h 56 min
